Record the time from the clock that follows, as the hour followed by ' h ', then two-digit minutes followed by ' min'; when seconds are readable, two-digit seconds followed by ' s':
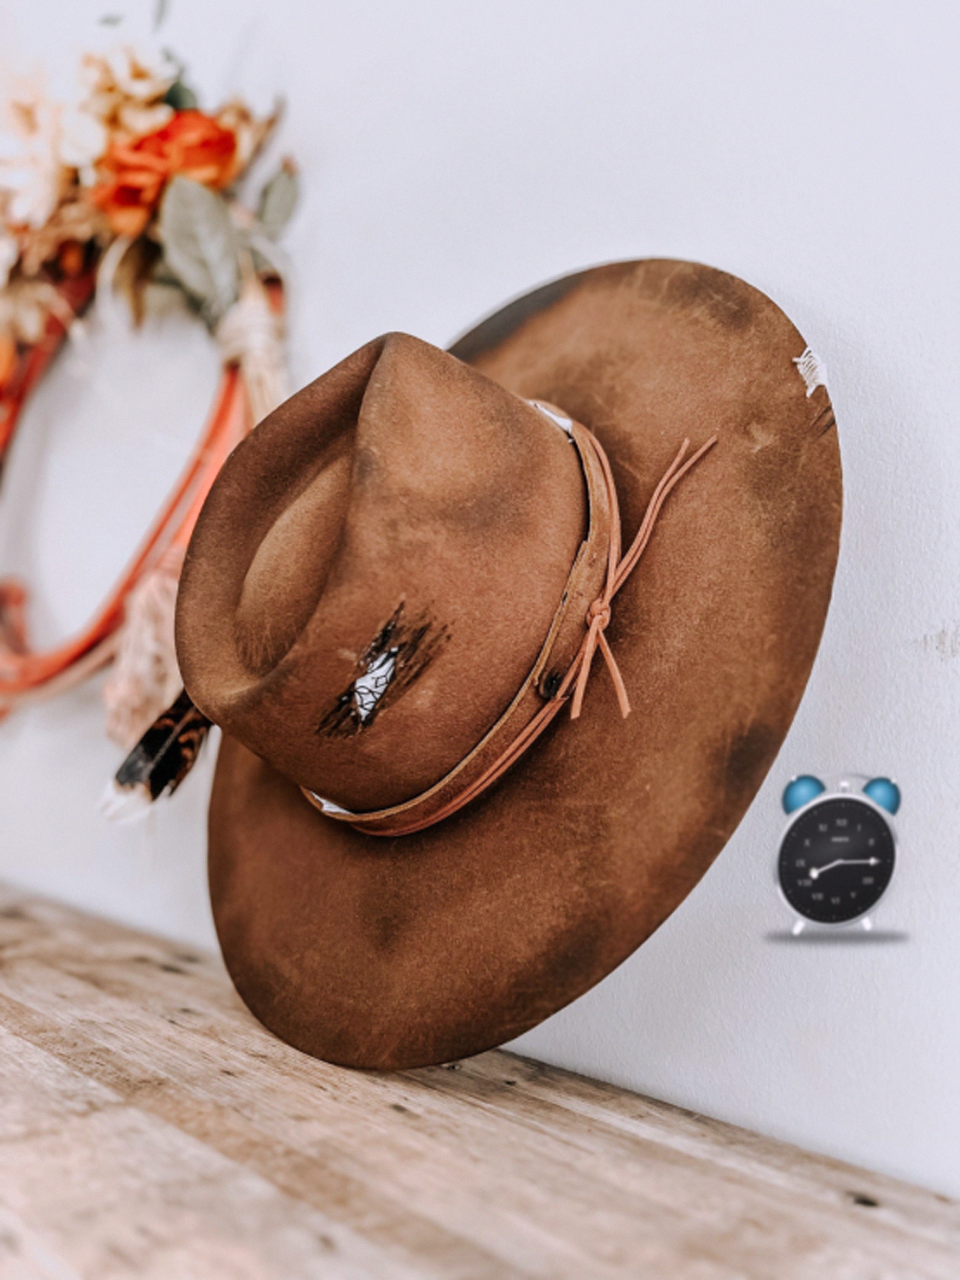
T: 8 h 15 min
